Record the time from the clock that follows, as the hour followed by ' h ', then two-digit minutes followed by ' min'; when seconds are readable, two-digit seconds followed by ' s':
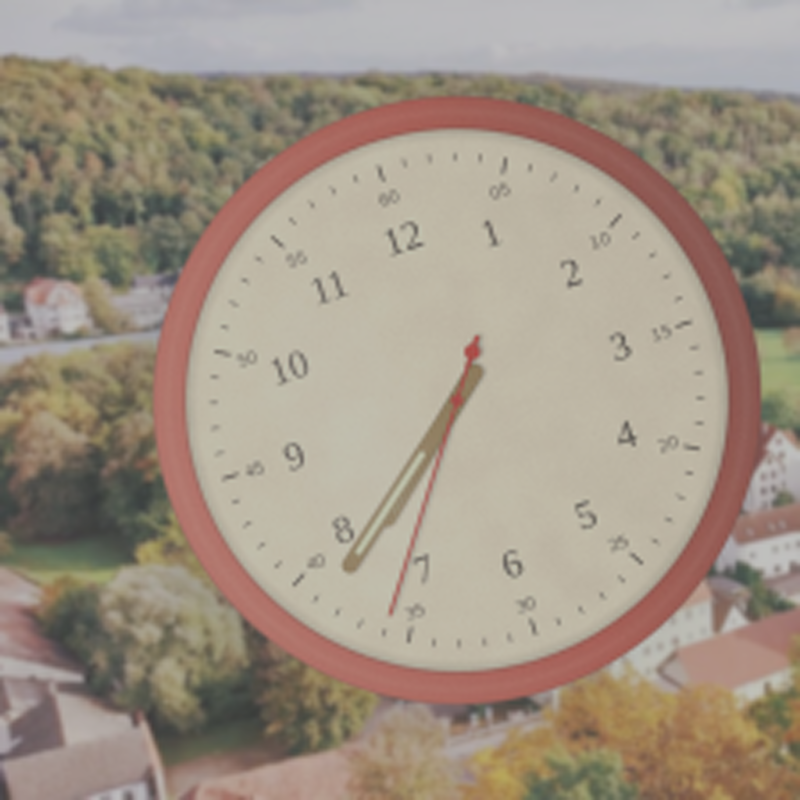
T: 7 h 38 min 36 s
